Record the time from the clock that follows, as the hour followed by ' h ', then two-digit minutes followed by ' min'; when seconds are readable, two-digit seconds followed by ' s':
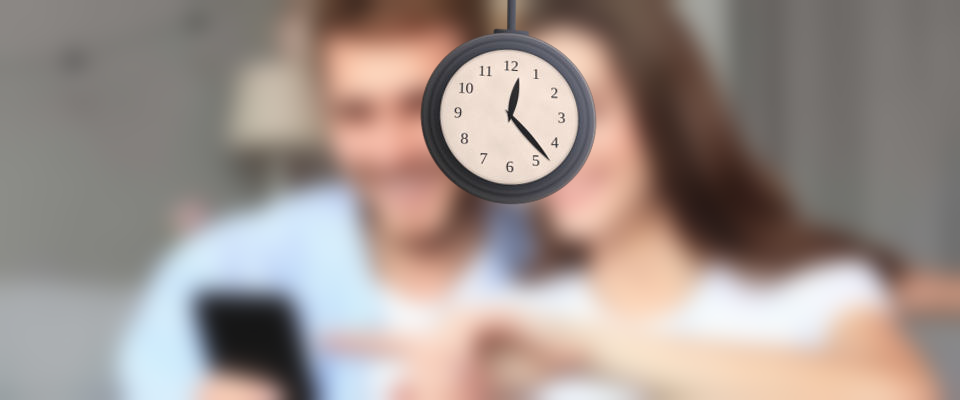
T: 12 h 23 min
